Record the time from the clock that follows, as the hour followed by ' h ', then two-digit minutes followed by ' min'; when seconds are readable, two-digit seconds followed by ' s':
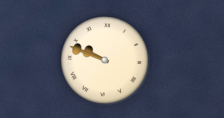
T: 9 h 48 min
